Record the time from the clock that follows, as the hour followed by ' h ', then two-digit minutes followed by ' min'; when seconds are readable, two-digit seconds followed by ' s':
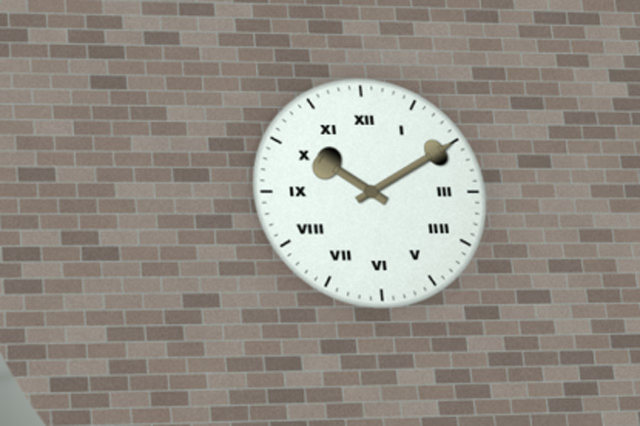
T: 10 h 10 min
